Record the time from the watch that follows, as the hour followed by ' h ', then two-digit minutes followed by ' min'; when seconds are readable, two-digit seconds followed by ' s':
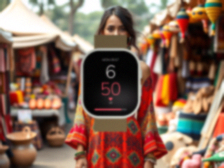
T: 6 h 50 min
